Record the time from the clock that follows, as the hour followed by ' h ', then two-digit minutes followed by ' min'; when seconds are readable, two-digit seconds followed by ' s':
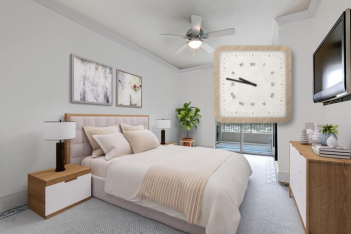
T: 9 h 47 min
